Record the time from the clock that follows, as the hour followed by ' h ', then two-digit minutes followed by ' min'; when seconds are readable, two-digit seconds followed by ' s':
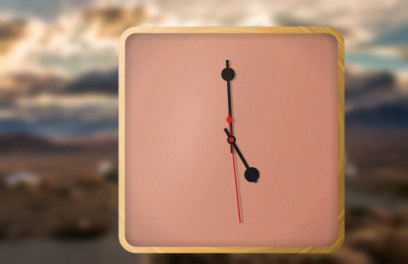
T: 4 h 59 min 29 s
